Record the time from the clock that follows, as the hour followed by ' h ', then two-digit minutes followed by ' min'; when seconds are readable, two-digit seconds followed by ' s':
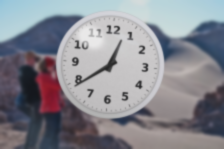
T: 12 h 39 min
